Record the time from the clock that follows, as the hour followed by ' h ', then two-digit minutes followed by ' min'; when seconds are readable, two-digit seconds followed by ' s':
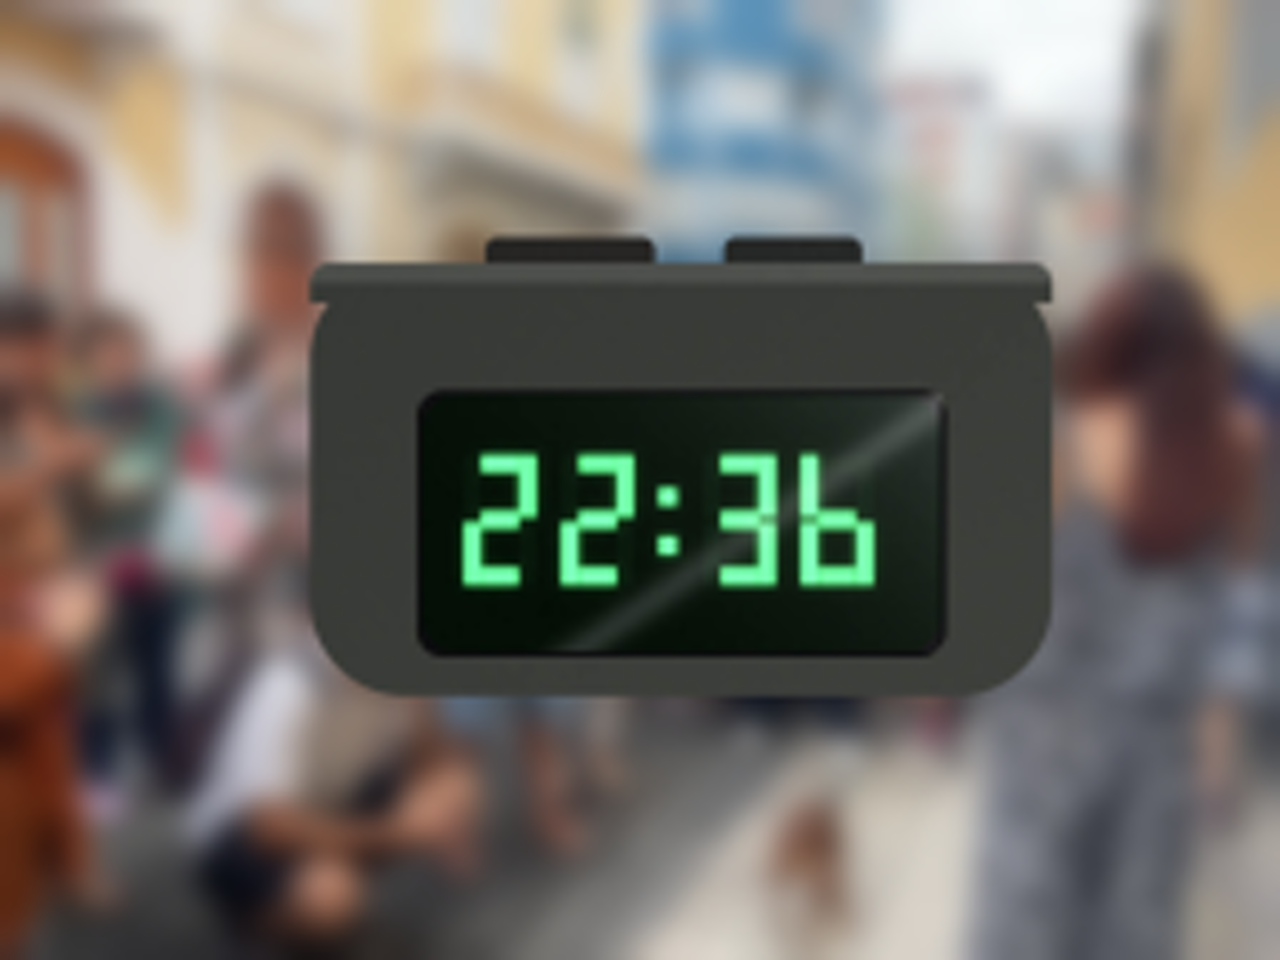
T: 22 h 36 min
